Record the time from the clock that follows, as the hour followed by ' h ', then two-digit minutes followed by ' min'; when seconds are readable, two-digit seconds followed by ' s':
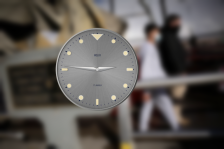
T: 2 h 46 min
